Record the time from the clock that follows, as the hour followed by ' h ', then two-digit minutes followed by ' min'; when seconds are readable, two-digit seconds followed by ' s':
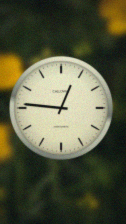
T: 12 h 46 min
